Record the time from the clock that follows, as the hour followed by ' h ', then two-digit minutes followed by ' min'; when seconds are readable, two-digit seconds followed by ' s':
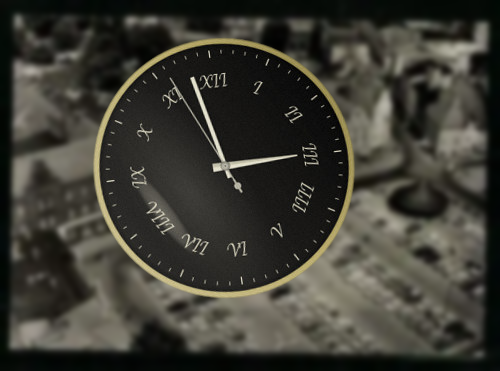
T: 2 h 57 min 56 s
